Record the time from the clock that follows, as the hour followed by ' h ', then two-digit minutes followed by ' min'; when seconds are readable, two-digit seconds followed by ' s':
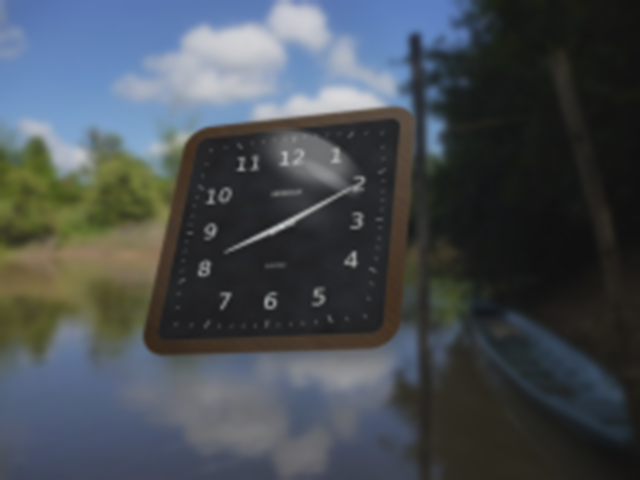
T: 8 h 10 min
